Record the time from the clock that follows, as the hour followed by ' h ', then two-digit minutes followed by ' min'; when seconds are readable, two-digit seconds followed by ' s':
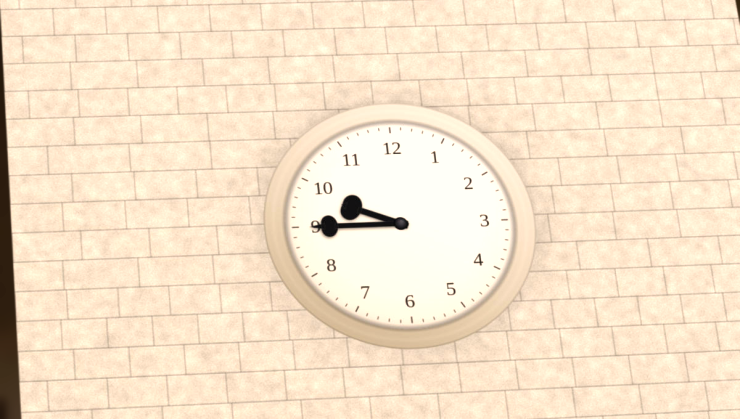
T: 9 h 45 min
